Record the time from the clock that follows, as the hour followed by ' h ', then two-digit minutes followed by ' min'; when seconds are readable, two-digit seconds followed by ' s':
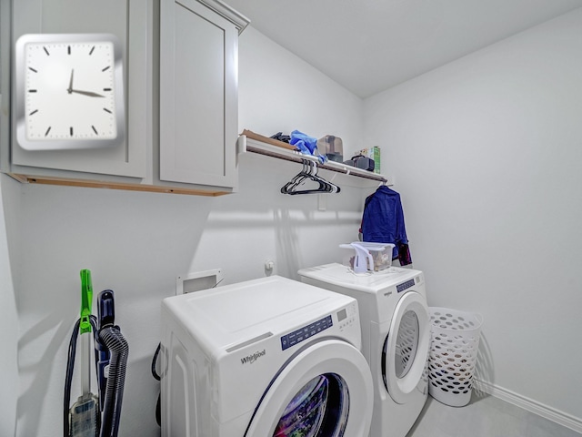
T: 12 h 17 min
